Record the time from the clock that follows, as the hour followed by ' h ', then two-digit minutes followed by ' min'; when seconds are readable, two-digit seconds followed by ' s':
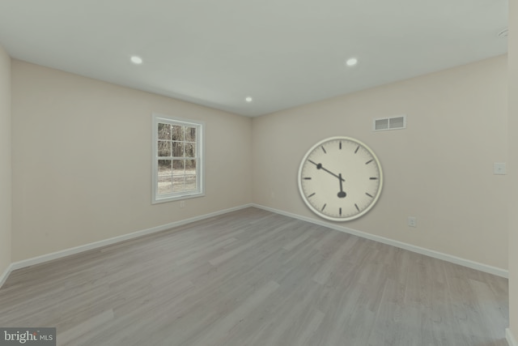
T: 5 h 50 min
